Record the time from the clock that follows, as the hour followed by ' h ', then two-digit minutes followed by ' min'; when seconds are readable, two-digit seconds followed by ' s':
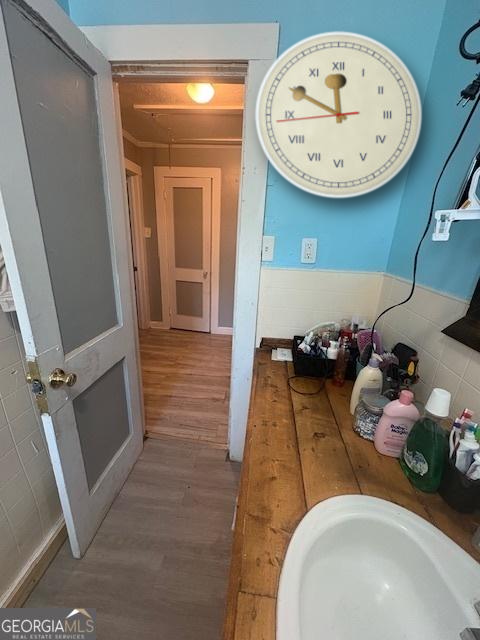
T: 11 h 49 min 44 s
